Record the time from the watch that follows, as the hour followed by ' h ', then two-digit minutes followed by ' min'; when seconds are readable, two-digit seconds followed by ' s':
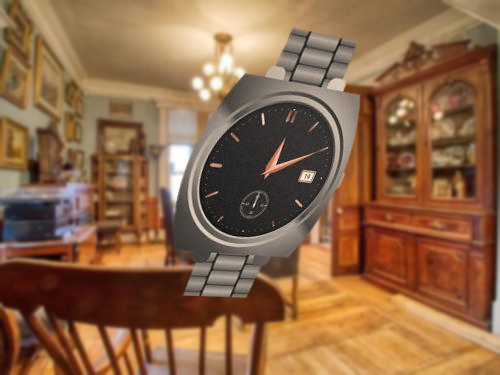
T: 12 h 10 min
